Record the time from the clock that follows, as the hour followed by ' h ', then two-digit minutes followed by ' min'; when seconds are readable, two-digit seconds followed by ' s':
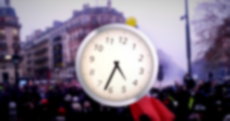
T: 4 h 32 min
